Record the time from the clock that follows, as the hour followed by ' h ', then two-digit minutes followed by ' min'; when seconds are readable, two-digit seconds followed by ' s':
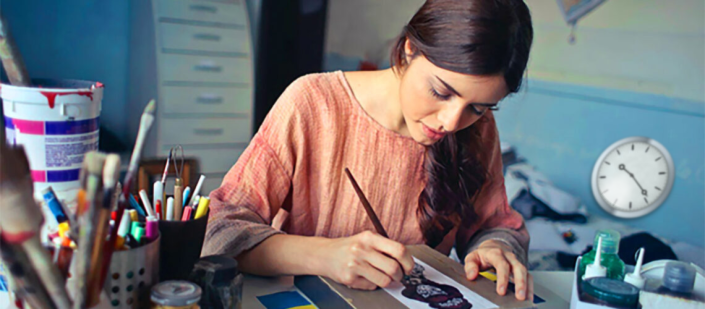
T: 10 h 24 min
